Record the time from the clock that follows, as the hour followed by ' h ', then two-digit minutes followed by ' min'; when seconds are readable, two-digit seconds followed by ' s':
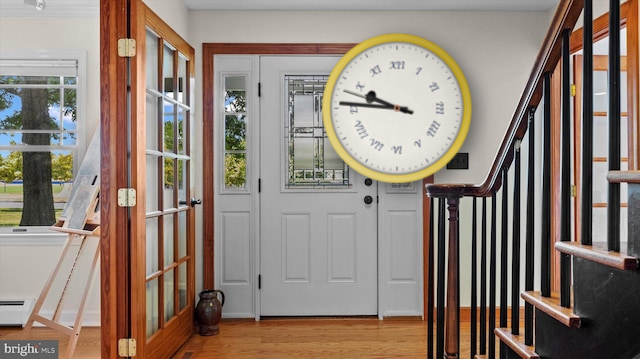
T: 9 h 45 min 48 s
